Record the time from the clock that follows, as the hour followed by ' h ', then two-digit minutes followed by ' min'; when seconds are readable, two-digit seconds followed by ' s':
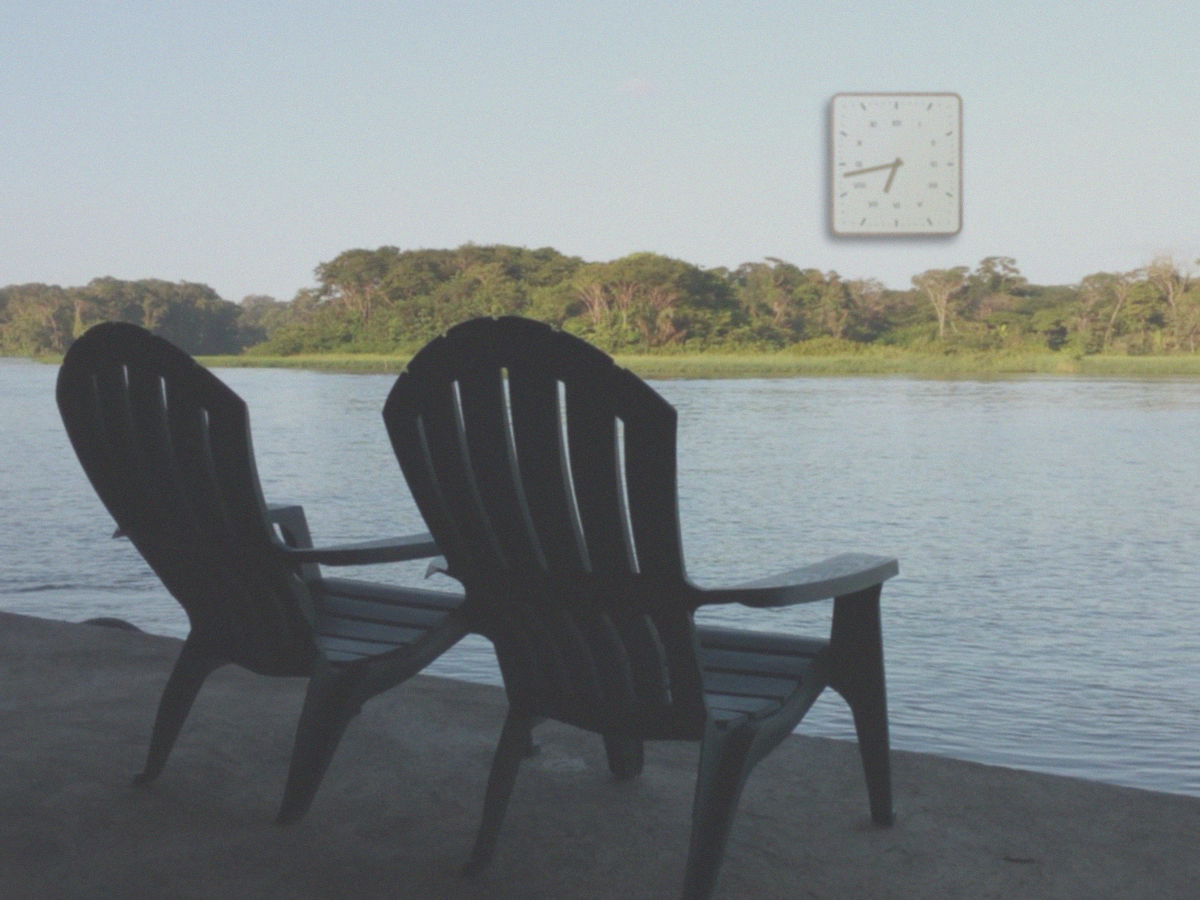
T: 6 h 43 min
